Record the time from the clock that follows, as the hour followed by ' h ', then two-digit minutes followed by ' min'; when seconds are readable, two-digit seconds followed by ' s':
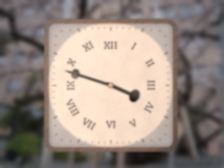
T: 3 h 48 min
